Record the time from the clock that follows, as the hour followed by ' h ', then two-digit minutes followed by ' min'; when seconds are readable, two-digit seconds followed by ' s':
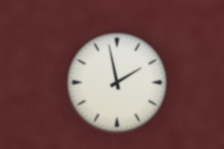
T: 1 h 58 min
